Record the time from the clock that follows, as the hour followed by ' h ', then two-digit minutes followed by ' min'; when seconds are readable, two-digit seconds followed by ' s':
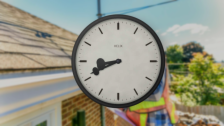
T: 8 h 41 min
